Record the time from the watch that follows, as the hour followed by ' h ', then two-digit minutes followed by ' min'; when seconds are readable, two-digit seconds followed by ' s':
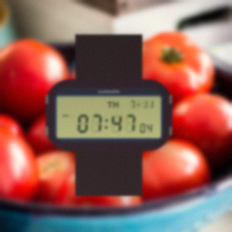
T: 7 h 47 min
